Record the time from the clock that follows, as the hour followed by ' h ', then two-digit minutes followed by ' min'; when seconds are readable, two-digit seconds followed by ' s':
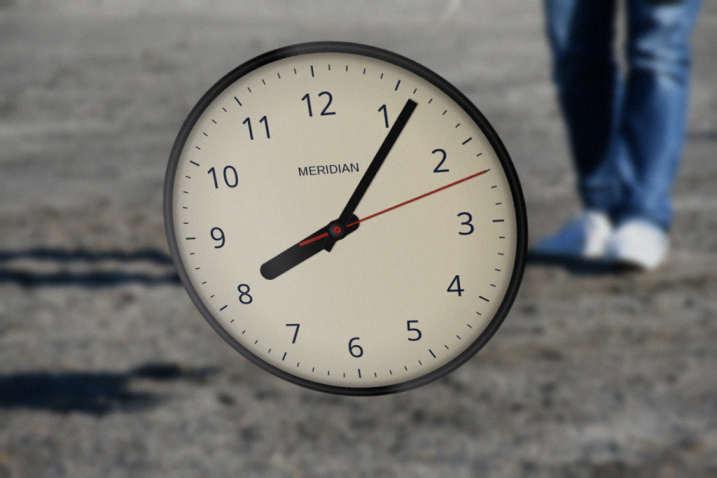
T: 8 h 06 min 12 s
